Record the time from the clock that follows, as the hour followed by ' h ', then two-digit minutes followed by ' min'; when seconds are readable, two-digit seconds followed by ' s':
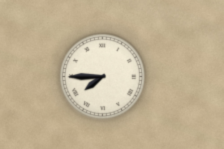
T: 7 h 45 min
